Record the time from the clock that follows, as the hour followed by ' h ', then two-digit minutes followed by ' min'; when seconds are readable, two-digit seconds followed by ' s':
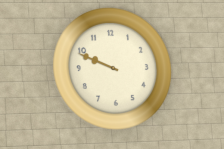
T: 9 h 49 min
